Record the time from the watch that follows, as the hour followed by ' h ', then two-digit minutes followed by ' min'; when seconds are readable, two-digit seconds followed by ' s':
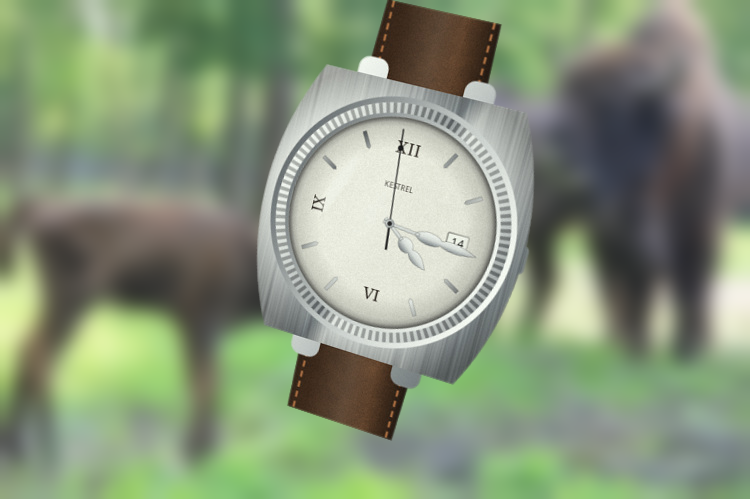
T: 4 h 15 min 59 s
